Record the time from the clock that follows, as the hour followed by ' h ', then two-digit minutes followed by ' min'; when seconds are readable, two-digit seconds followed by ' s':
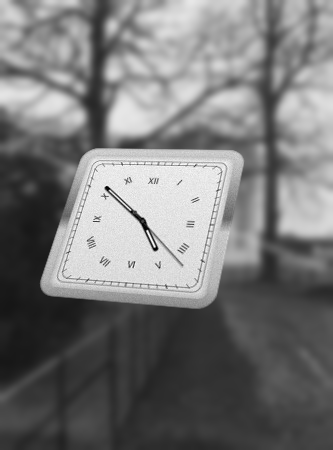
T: 4 h 51 min 22 s
